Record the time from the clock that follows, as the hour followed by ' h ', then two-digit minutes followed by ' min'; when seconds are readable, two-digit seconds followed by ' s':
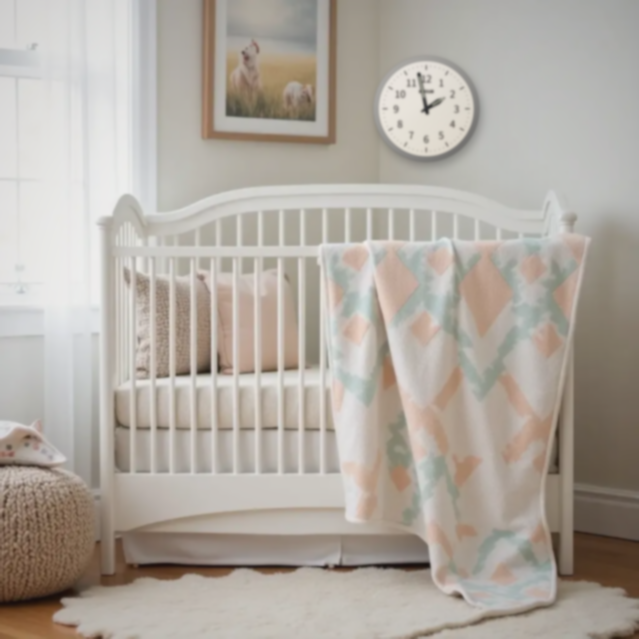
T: 1 h 58 min
